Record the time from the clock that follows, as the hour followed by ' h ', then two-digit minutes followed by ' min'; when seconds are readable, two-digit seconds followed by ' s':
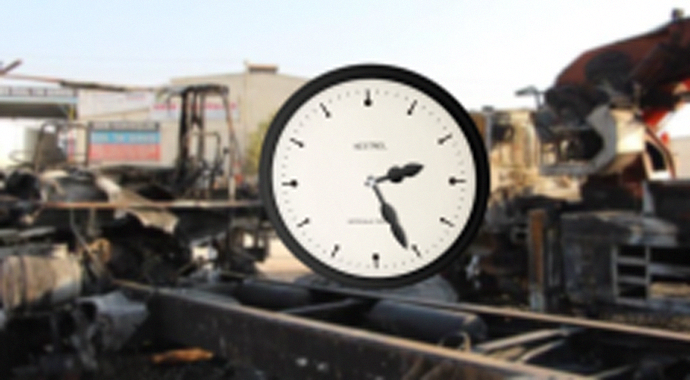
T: 2 h 26 min
